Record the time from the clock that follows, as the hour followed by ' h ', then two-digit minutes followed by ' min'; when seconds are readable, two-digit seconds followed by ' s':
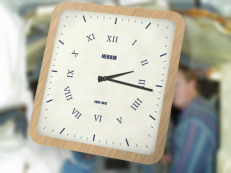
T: 2 h 16 min
